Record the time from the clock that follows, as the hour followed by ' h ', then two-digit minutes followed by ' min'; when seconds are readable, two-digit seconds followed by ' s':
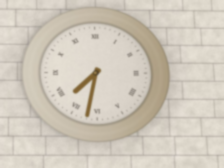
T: 7 h 32 min
